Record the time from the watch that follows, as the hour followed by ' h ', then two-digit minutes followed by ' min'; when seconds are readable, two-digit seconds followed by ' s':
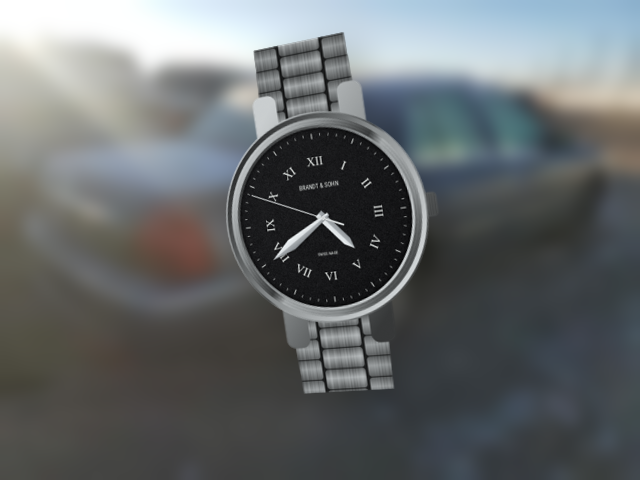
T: 4 h 39 min 49 s
